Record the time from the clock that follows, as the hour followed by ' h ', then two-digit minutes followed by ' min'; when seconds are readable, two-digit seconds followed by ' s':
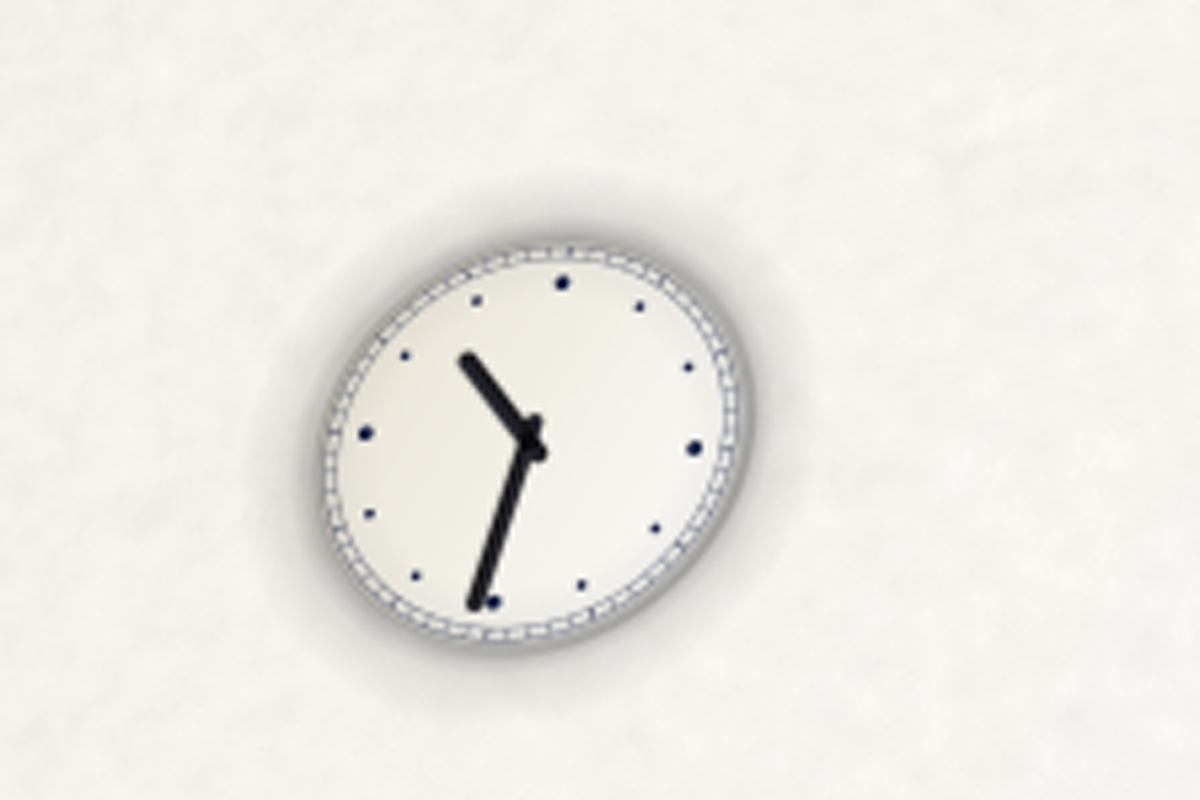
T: 10 h 31 min
